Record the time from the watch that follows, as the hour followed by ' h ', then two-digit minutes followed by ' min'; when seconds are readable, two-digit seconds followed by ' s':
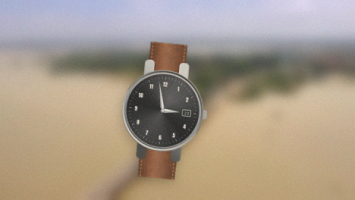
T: 2 h 58 min
